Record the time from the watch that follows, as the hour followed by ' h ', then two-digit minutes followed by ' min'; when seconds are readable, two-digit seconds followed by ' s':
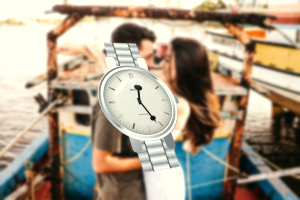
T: 12 h 26 min
